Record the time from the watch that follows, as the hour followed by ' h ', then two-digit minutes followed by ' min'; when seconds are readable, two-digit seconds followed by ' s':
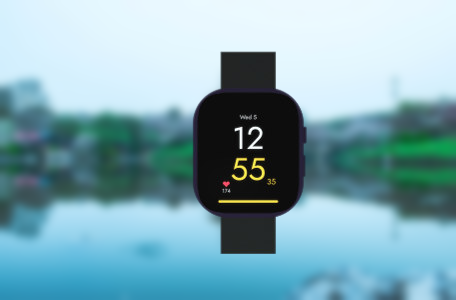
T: 12 h 55 min 35 s
